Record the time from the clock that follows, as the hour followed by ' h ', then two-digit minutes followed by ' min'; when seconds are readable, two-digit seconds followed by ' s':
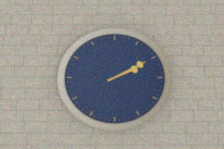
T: 2 h 10 min
